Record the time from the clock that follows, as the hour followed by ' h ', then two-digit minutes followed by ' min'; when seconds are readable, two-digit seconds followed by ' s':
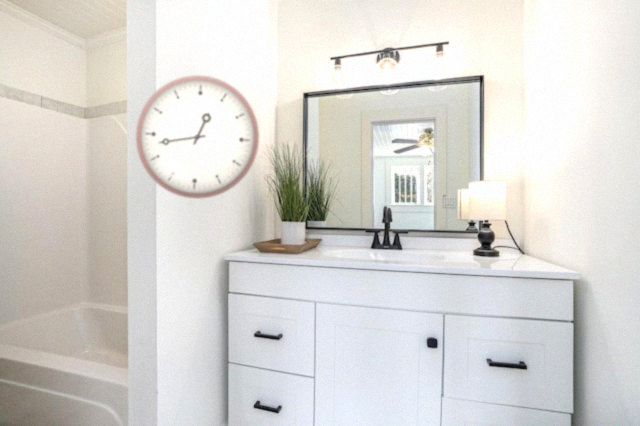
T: 12 h 43 min
